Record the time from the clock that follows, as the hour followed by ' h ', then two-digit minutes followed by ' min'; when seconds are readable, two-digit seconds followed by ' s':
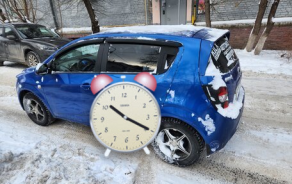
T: 10 h 20 min
